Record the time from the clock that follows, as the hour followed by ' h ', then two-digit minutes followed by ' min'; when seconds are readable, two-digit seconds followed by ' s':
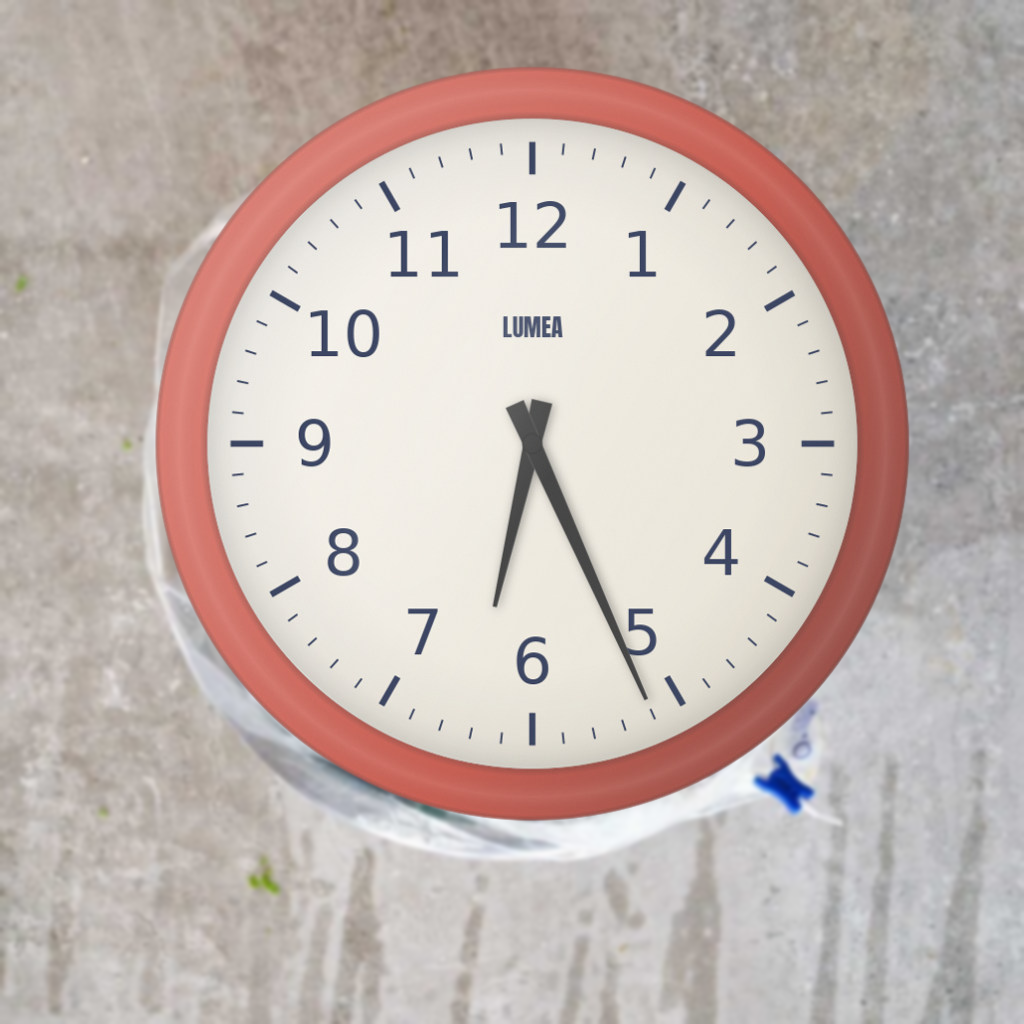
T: 6 h 26 min
